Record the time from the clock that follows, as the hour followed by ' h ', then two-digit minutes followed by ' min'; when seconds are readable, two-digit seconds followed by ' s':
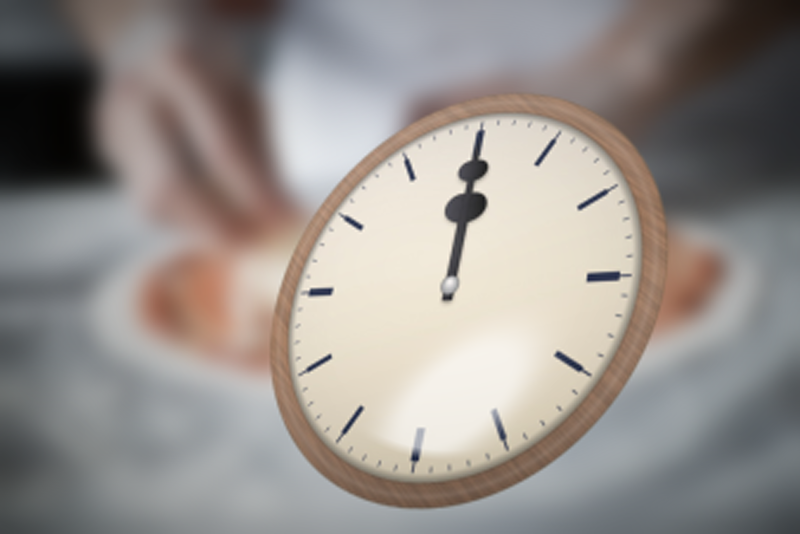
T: 12 h 00 min
